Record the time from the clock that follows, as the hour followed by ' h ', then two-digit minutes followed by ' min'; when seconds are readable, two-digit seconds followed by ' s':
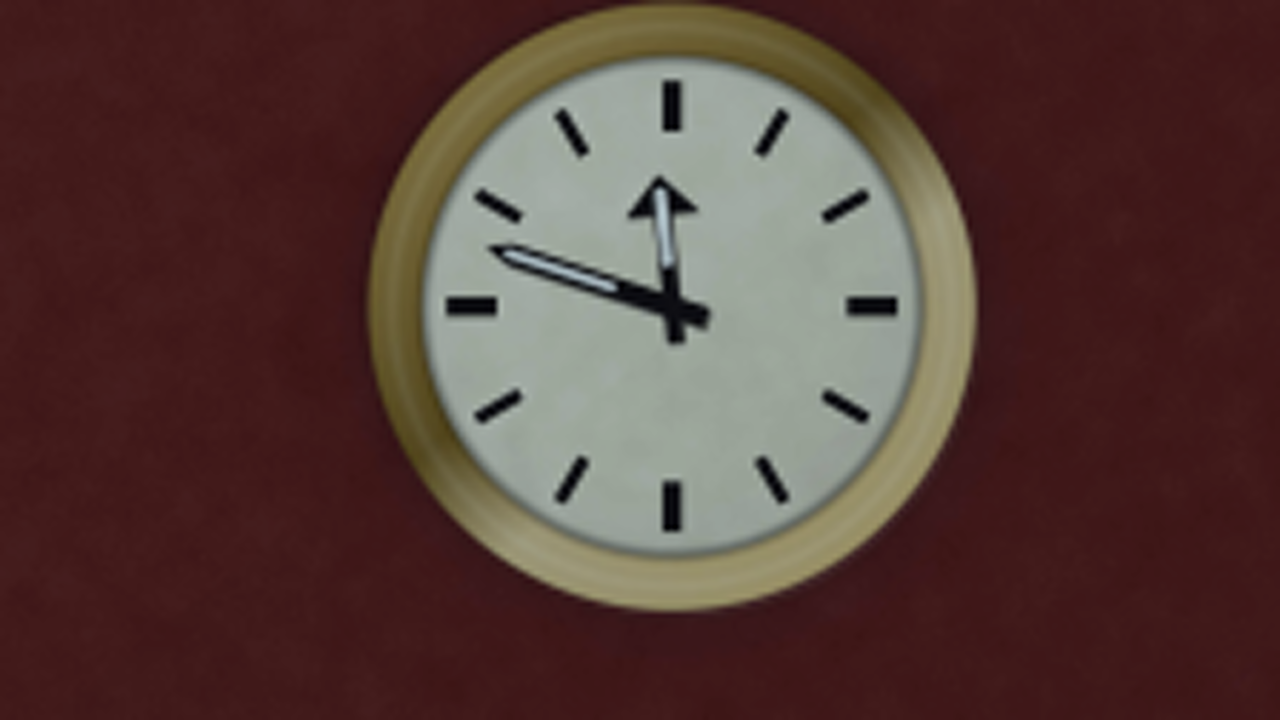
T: 11 h 48 min
